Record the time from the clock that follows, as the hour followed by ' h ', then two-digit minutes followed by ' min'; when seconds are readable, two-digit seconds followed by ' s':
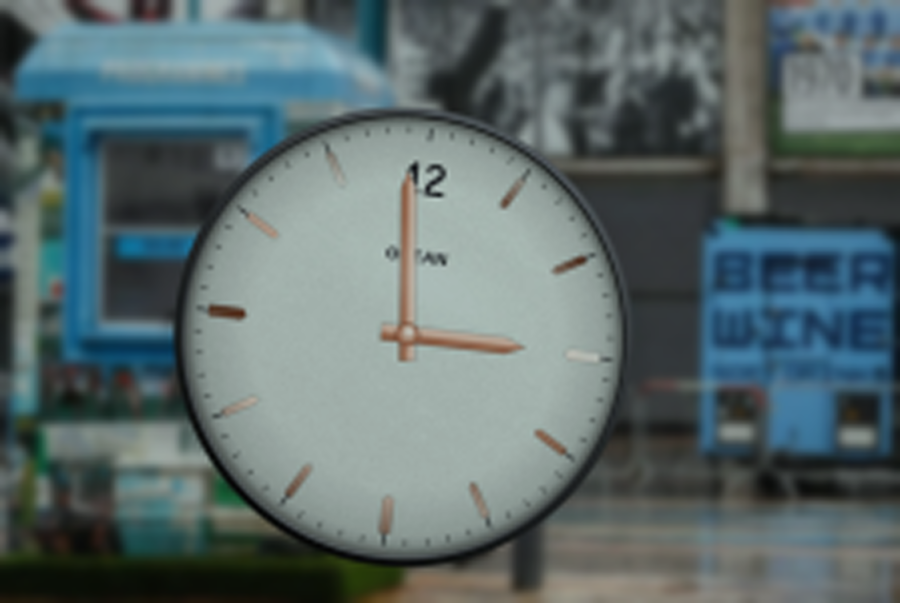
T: 2 h 59 min
